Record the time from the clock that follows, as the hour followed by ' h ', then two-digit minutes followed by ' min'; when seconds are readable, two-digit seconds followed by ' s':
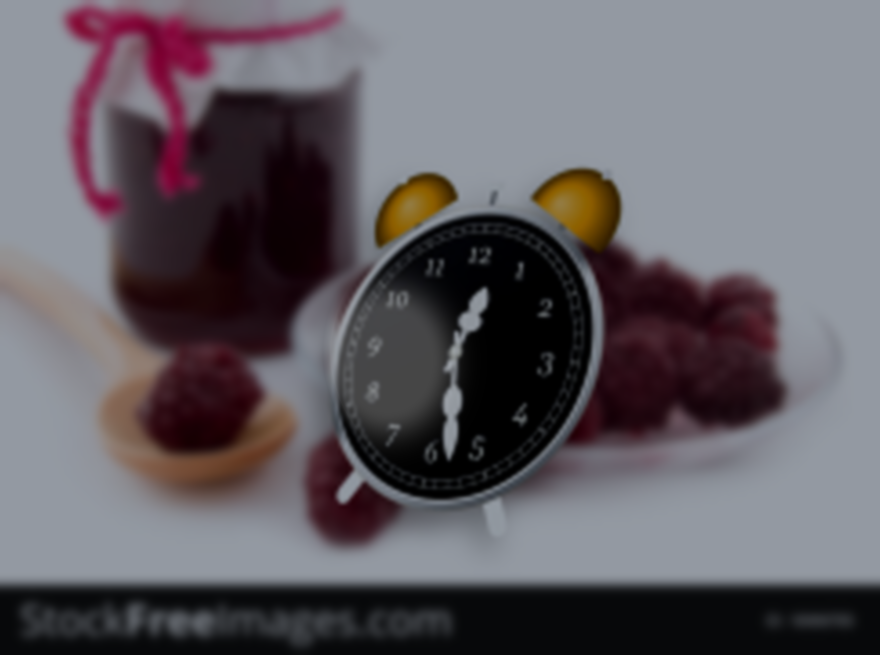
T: 12 h 28 min
